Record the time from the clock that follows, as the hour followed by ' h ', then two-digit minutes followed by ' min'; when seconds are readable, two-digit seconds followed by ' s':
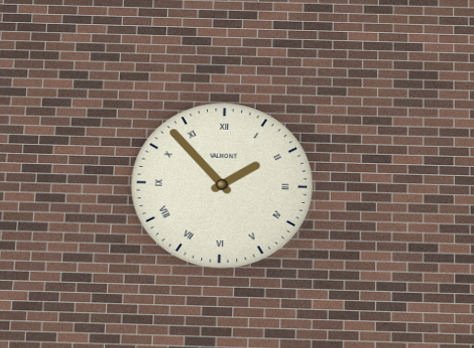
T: 1 h 53 min
